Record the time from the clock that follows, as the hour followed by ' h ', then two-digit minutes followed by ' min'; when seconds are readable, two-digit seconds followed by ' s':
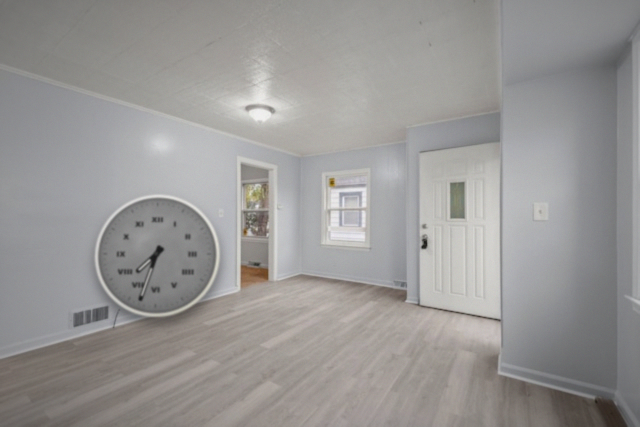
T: 7 h 33 min
